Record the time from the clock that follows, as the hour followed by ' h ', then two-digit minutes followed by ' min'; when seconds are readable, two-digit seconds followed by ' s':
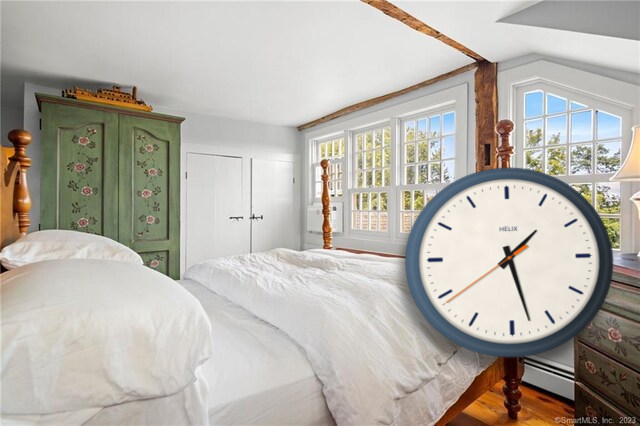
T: 1 h 27 min 39 s
